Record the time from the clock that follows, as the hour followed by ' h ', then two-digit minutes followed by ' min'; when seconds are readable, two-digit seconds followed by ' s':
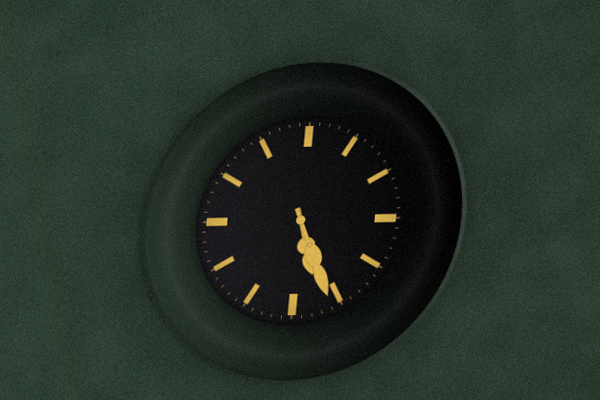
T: 5 h 26 min
